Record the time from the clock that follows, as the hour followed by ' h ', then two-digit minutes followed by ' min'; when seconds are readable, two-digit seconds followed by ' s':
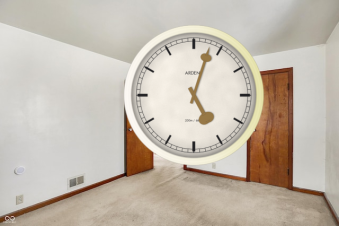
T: 5 h 03 min
